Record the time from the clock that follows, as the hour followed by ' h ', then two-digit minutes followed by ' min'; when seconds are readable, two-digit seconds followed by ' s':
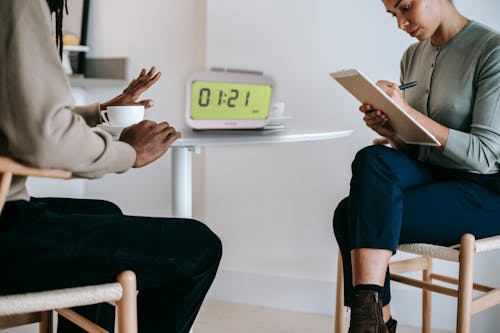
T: 1 h 21 min
